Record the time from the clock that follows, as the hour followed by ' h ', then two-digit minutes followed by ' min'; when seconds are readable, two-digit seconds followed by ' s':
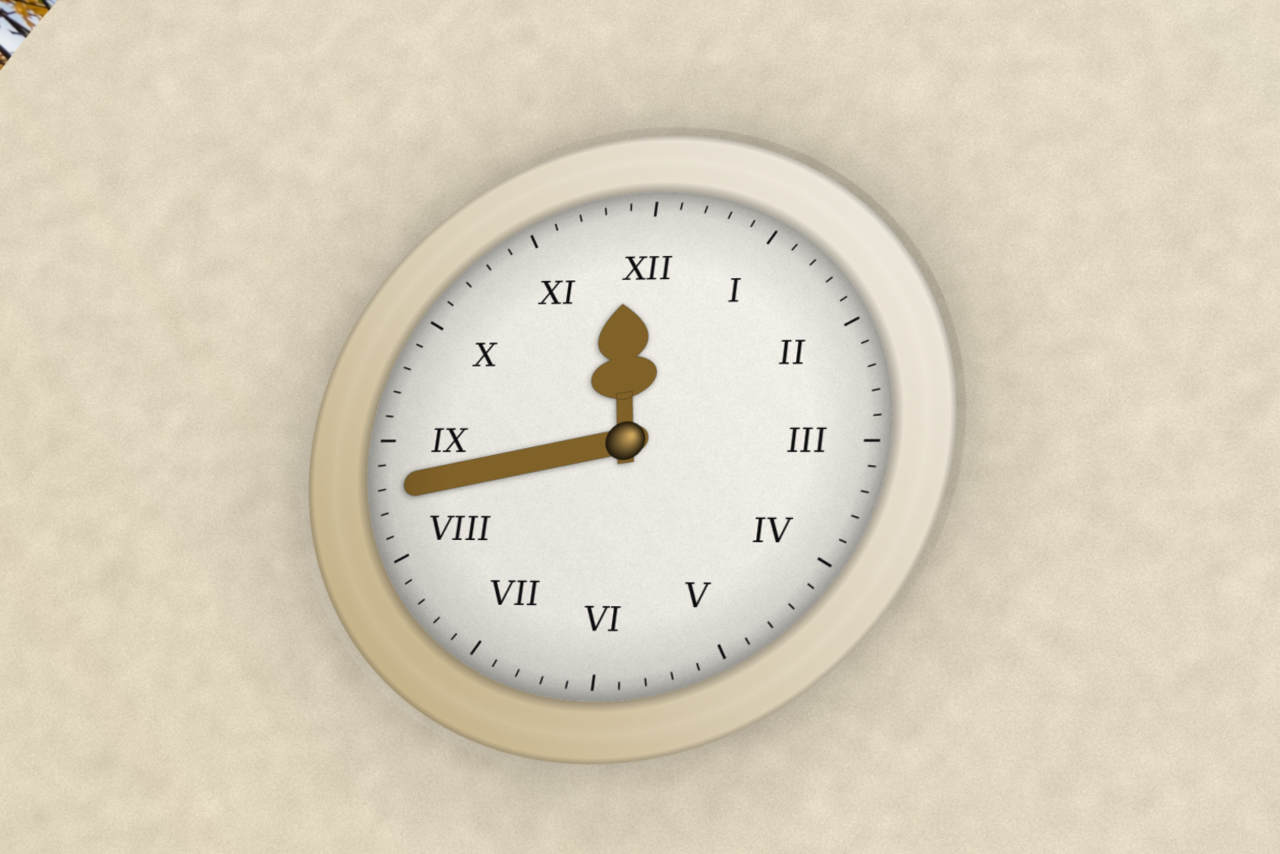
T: 11 h 43 min
